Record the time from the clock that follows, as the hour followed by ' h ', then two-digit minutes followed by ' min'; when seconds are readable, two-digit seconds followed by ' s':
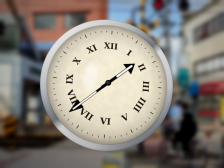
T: 1 h 38 min
